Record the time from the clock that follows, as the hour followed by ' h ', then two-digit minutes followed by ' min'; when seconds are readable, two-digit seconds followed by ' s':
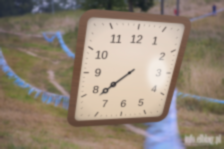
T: 7 h 38 min
